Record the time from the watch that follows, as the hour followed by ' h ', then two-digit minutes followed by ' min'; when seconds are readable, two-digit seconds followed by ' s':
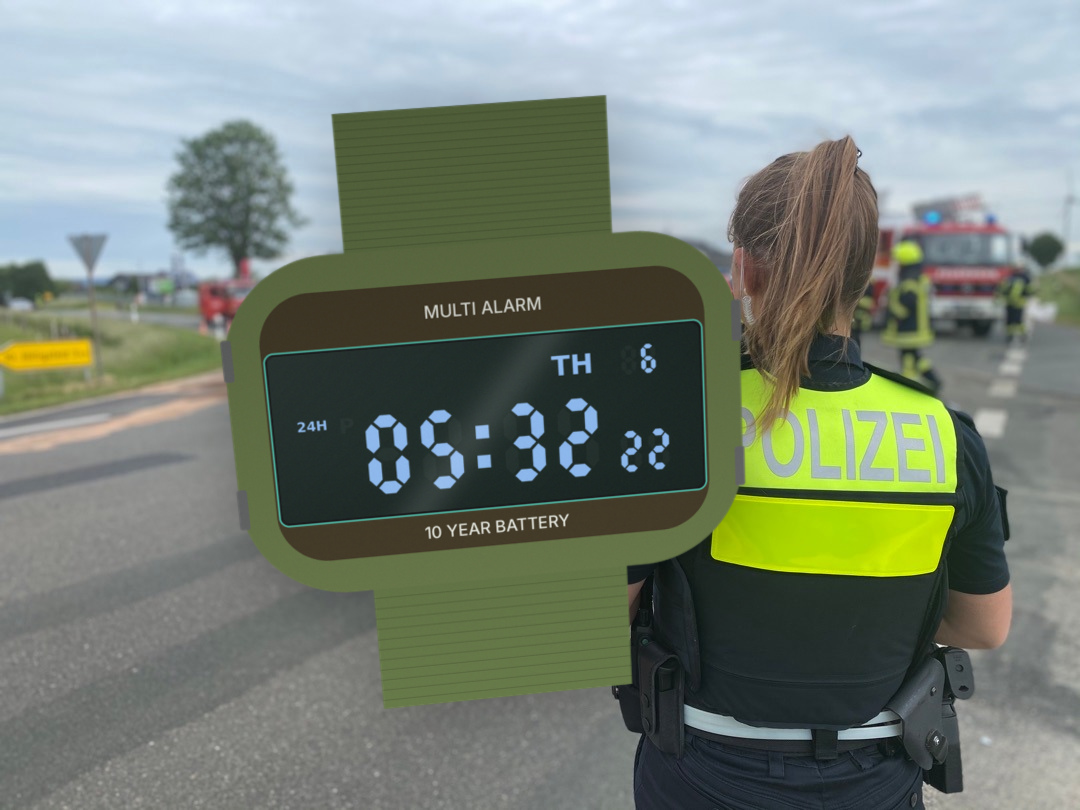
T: 5 h 32 min 22 s
